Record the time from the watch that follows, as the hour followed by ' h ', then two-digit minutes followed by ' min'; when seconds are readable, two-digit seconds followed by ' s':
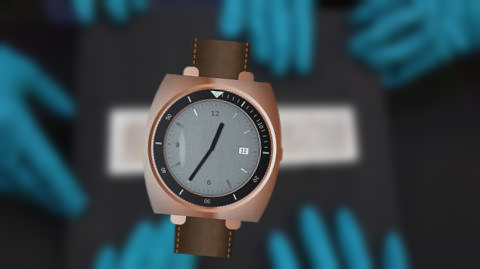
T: 12 h 35 min
